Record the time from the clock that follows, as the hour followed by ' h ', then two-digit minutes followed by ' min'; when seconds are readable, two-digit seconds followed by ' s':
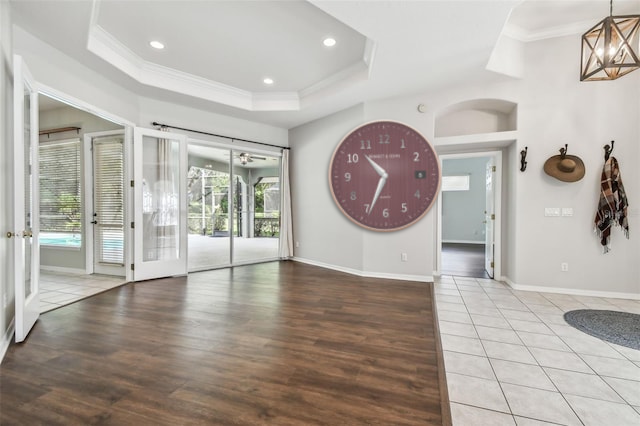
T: 10 h 34 min
